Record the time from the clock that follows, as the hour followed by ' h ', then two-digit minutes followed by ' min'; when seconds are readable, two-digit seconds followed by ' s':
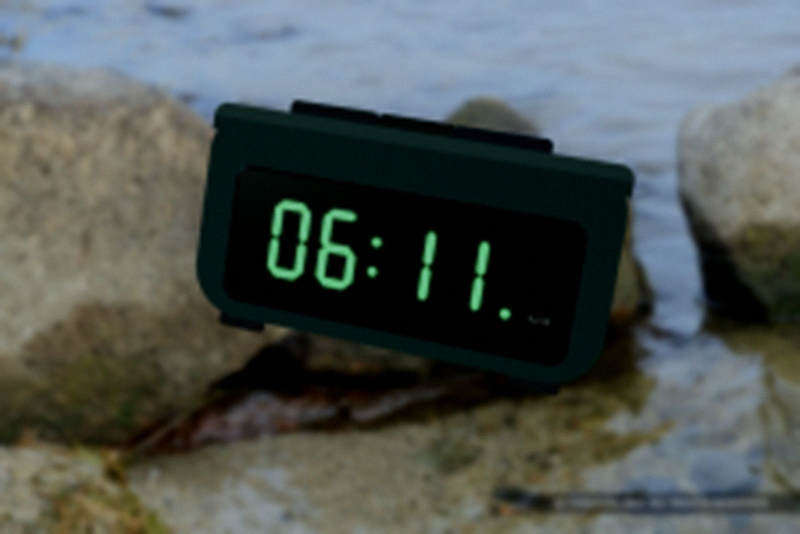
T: 6 h 11 min
